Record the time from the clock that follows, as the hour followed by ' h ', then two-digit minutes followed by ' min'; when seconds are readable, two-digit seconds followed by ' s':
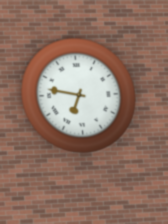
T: 6 h 47 min
